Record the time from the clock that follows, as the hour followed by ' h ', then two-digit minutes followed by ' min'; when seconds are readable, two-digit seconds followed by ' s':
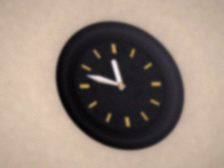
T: 11 h 48 min
